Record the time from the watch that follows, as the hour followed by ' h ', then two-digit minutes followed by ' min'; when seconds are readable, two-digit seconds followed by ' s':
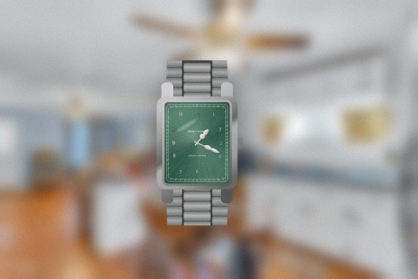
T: 1 h 19 min
